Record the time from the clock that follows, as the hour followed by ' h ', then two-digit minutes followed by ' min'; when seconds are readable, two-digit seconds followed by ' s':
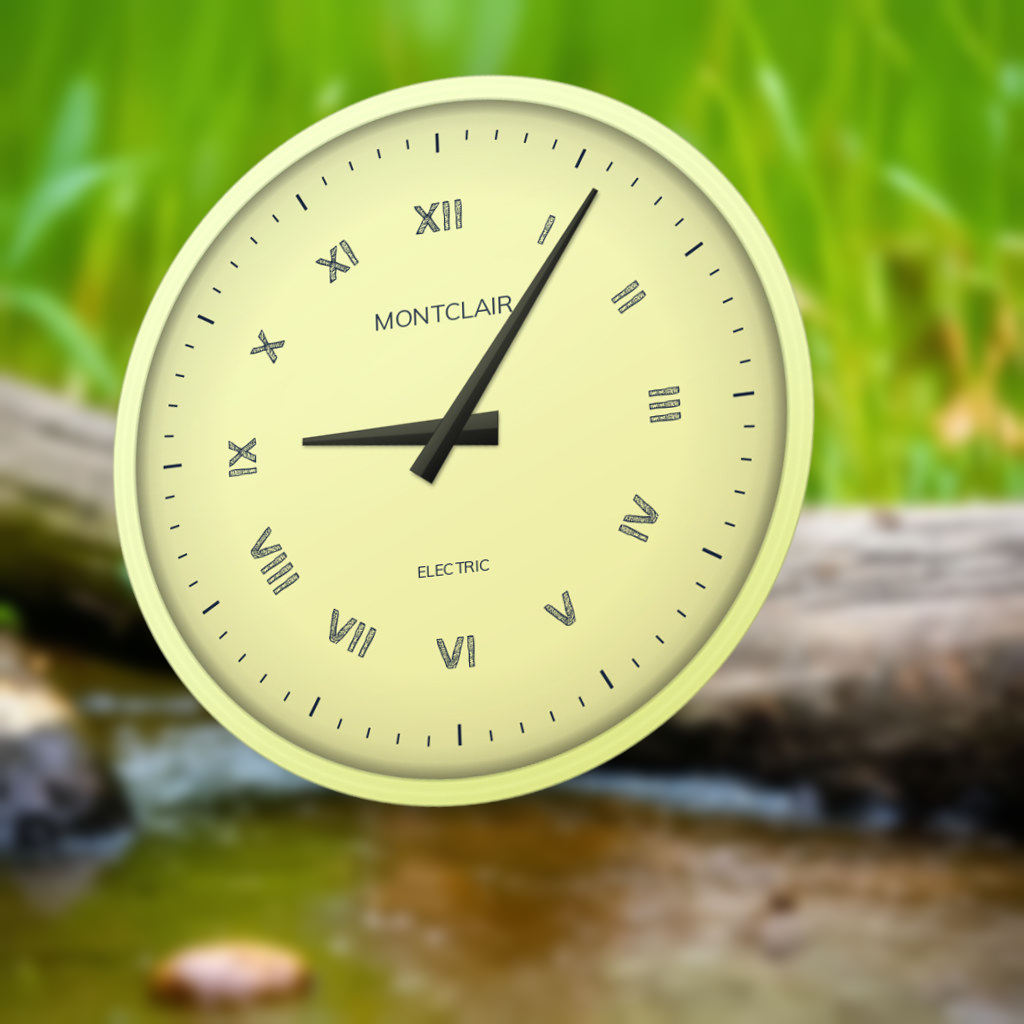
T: 9 h 06 min
